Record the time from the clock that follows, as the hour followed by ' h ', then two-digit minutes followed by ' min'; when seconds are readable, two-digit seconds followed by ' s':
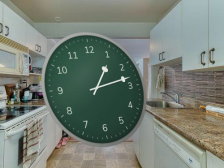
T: 1 h 13 min
